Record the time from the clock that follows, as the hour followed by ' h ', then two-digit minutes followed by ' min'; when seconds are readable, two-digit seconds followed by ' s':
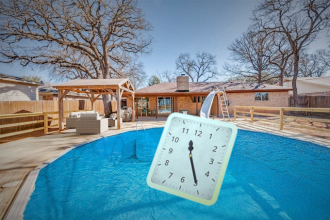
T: 11 h 25 min
